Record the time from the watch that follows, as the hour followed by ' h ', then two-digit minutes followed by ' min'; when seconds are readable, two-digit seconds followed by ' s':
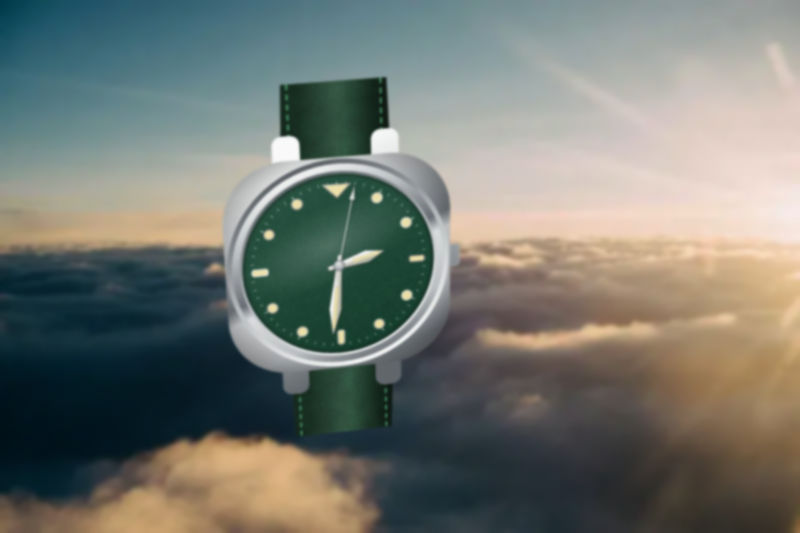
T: 2 h 31 min 02 s
